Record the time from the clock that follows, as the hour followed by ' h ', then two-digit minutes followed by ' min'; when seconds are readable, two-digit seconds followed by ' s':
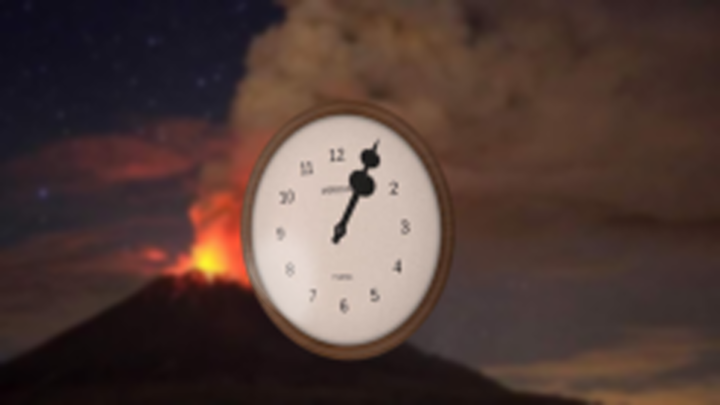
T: 1 h 05 min
